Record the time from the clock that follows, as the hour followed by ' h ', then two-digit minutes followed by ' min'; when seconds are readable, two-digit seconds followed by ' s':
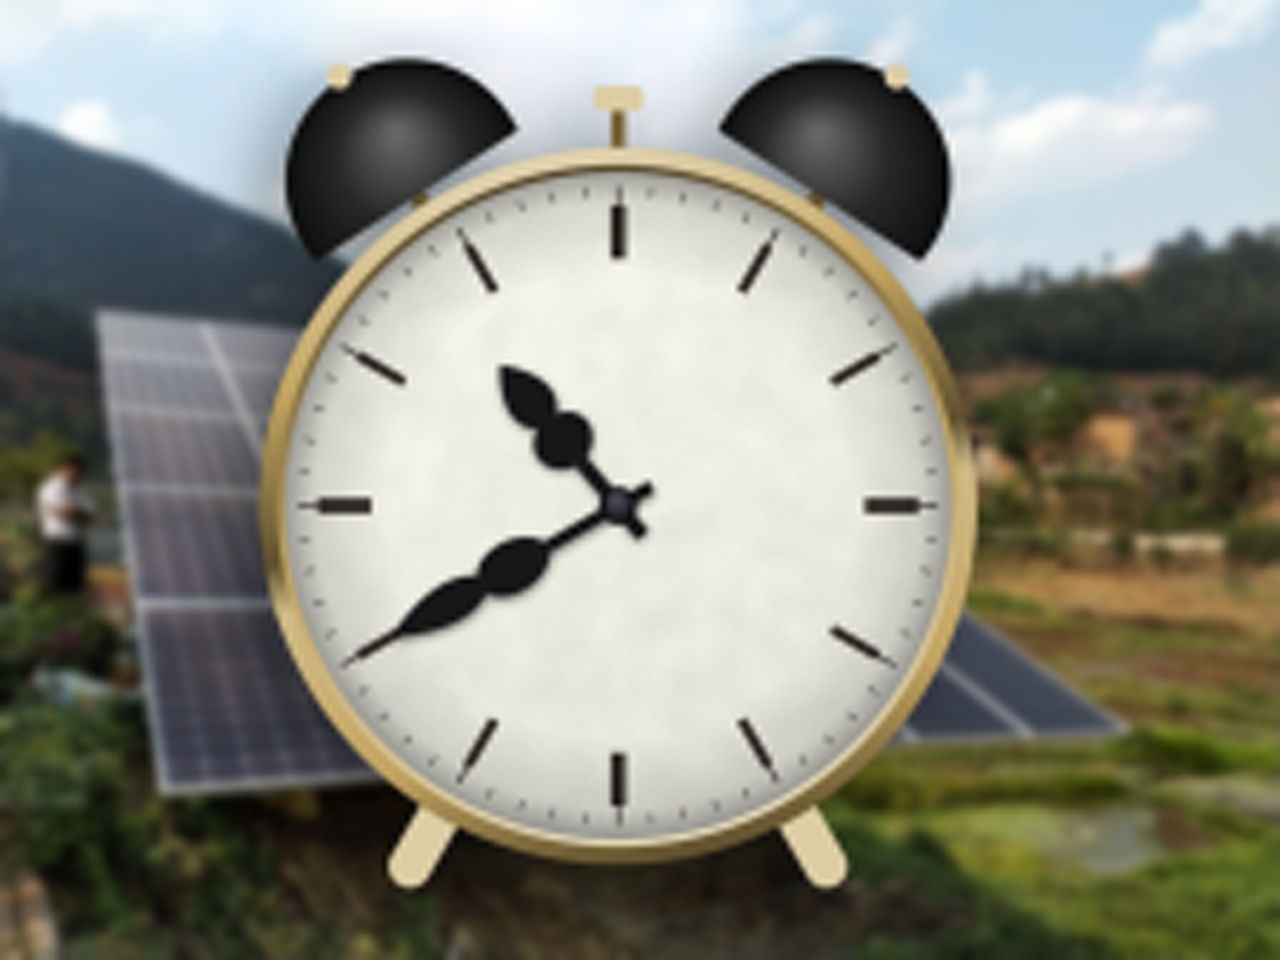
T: 10 h 40 min
